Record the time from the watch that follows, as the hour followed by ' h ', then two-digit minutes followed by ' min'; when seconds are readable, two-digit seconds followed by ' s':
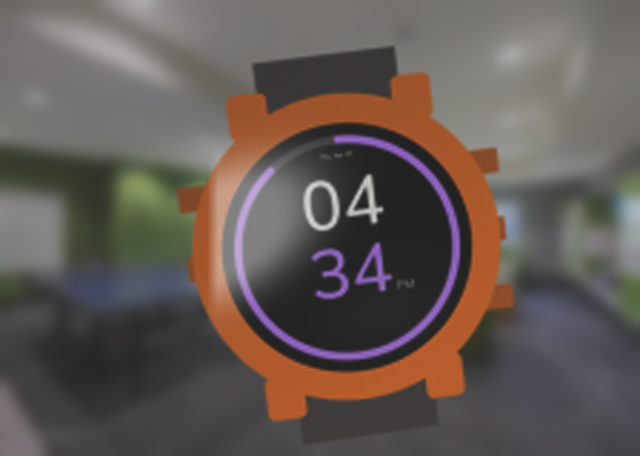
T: 4 h 34 min
